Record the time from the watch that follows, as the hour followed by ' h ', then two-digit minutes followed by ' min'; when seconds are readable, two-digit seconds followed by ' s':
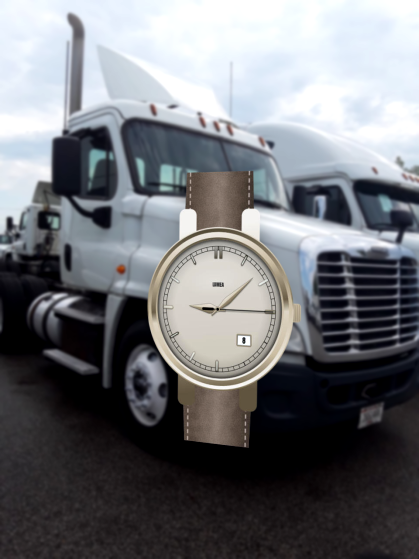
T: 9 h 08 min 15 s
